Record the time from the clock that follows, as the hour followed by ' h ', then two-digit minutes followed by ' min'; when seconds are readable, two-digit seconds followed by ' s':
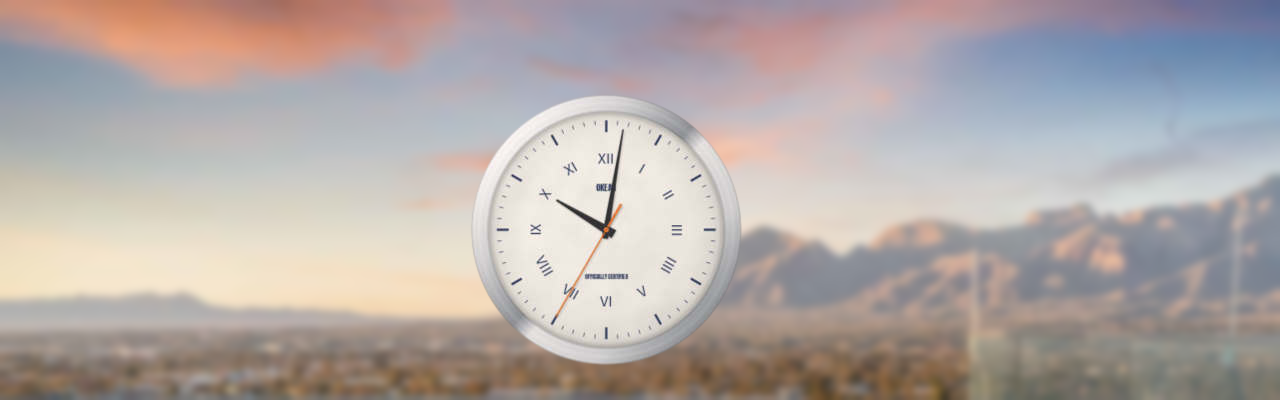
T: 10 h 01 min 35 s
